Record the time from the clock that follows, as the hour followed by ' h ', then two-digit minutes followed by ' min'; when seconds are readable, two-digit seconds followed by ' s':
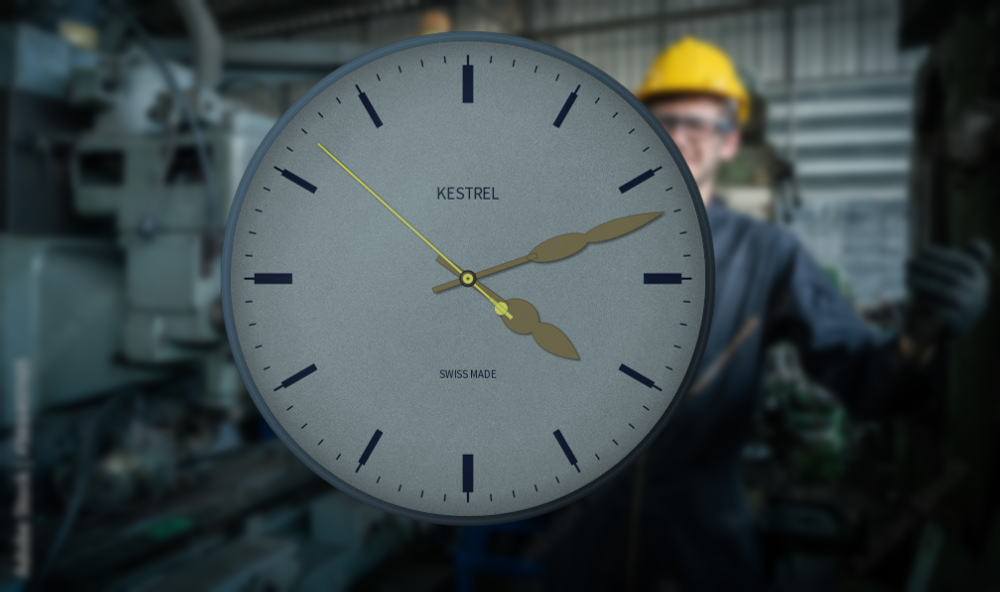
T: 4 h 11 min 52 s
